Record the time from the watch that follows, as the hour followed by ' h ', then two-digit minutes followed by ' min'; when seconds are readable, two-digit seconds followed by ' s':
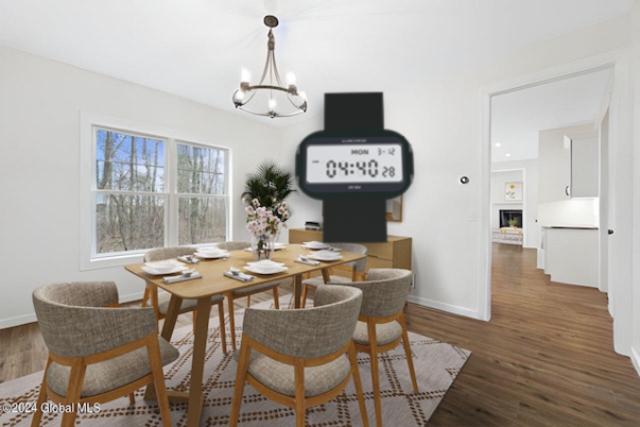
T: 4 h 40 min 28 s
